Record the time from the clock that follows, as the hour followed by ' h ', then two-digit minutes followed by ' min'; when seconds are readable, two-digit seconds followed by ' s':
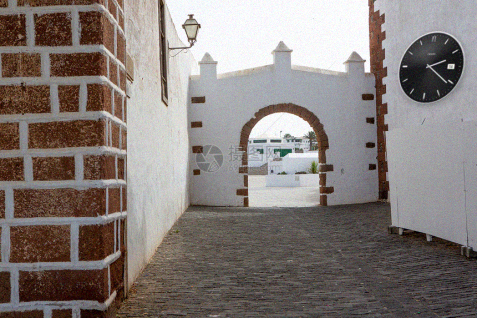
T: 2 h 21 min
